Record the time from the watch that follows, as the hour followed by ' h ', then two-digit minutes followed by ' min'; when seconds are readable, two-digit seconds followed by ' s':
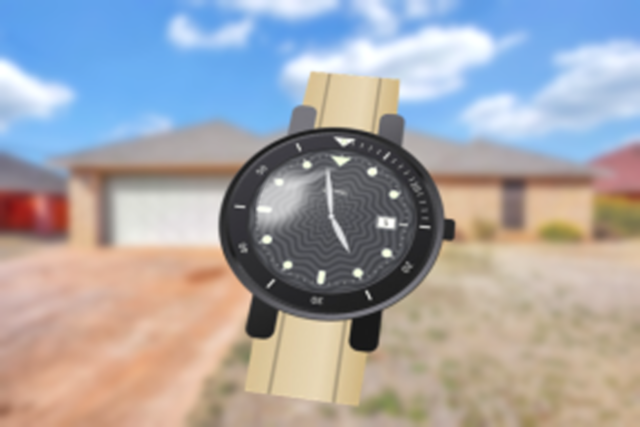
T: 4 h 58 min
